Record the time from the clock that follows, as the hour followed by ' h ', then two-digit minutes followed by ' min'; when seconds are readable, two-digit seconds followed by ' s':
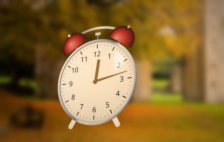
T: 12 h 13 min
